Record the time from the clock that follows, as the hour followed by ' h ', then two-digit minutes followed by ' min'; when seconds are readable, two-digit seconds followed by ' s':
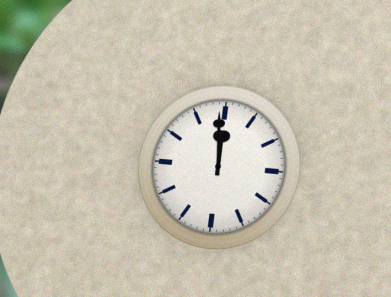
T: 11 h 59 min
